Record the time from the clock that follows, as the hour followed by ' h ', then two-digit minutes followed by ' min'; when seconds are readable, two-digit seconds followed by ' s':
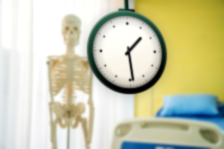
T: 1 h 29 min
